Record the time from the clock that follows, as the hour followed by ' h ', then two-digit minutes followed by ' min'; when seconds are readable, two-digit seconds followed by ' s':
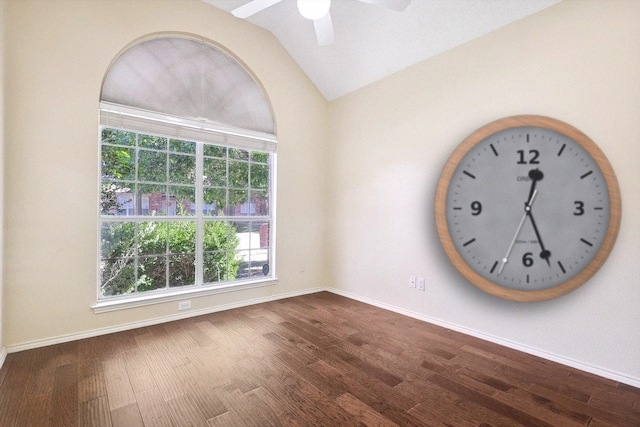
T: 12 h 26 min 34 s
